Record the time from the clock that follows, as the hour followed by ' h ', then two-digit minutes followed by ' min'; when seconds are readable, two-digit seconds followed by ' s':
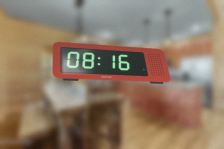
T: 8 h 16 min
